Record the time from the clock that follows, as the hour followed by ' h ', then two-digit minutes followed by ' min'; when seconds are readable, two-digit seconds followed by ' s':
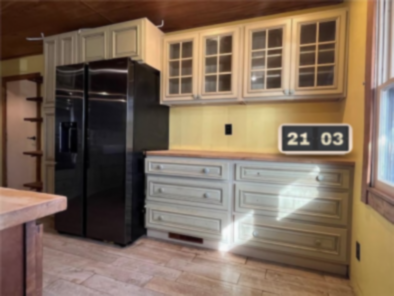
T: 21 h 03 min
